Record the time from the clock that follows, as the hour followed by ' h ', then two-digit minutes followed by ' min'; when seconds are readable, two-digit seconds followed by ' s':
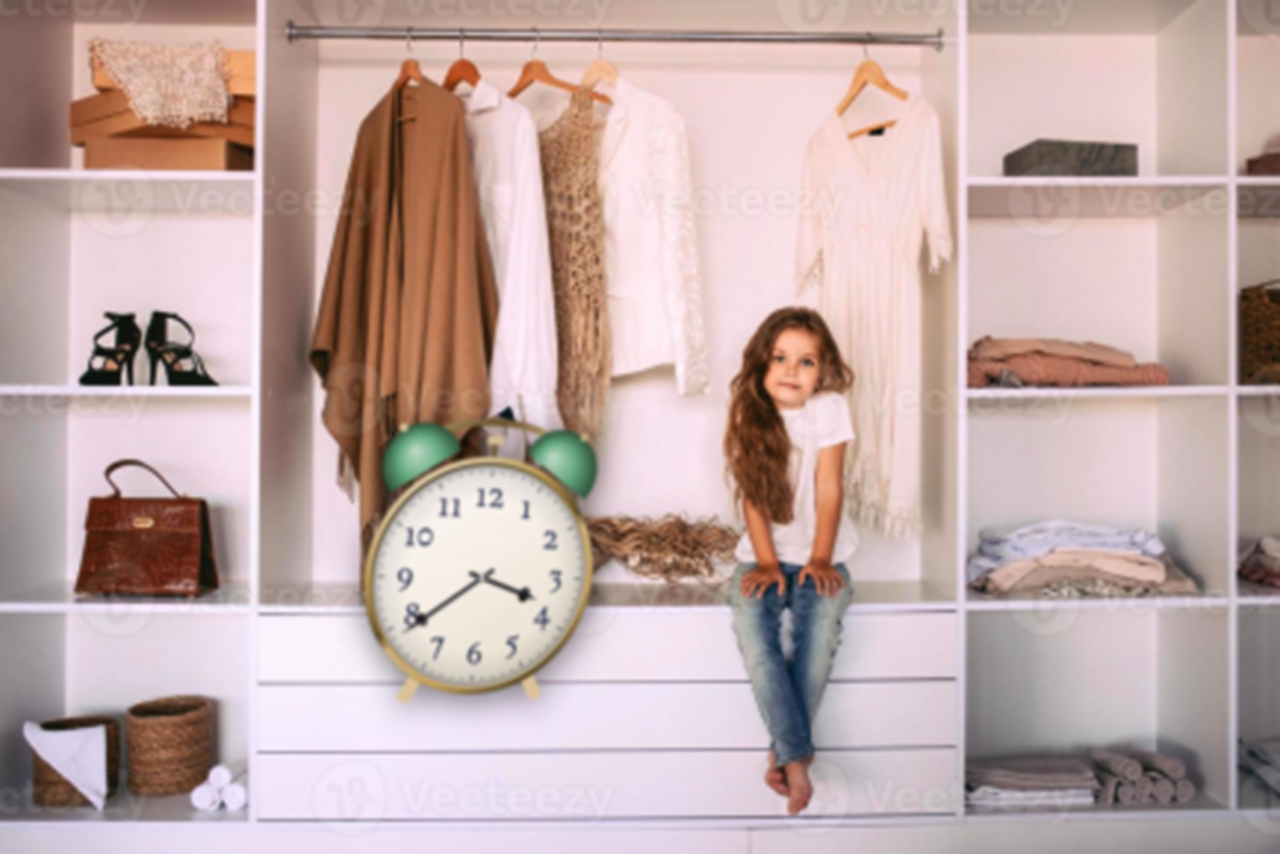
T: 3 h 39 min
